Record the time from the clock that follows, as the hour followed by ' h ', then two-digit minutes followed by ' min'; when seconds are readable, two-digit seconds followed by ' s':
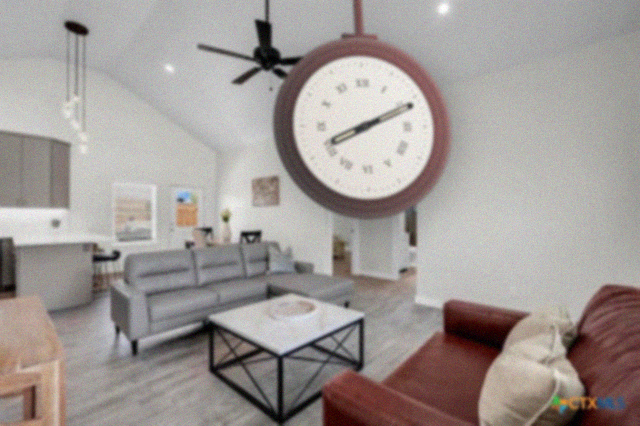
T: 8 h 11 min
